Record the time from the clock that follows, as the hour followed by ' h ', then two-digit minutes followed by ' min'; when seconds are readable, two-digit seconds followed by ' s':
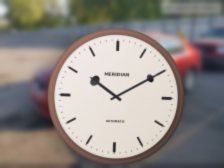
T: 10 h 10 min
